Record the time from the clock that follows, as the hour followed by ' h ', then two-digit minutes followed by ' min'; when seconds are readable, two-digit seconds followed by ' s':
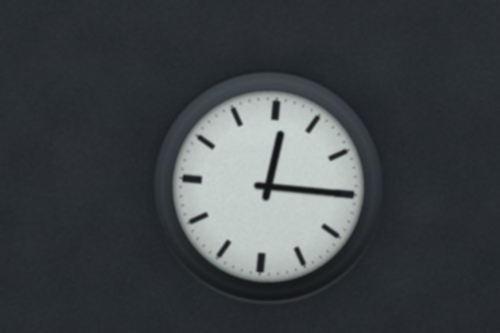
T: 12 h 15 min
